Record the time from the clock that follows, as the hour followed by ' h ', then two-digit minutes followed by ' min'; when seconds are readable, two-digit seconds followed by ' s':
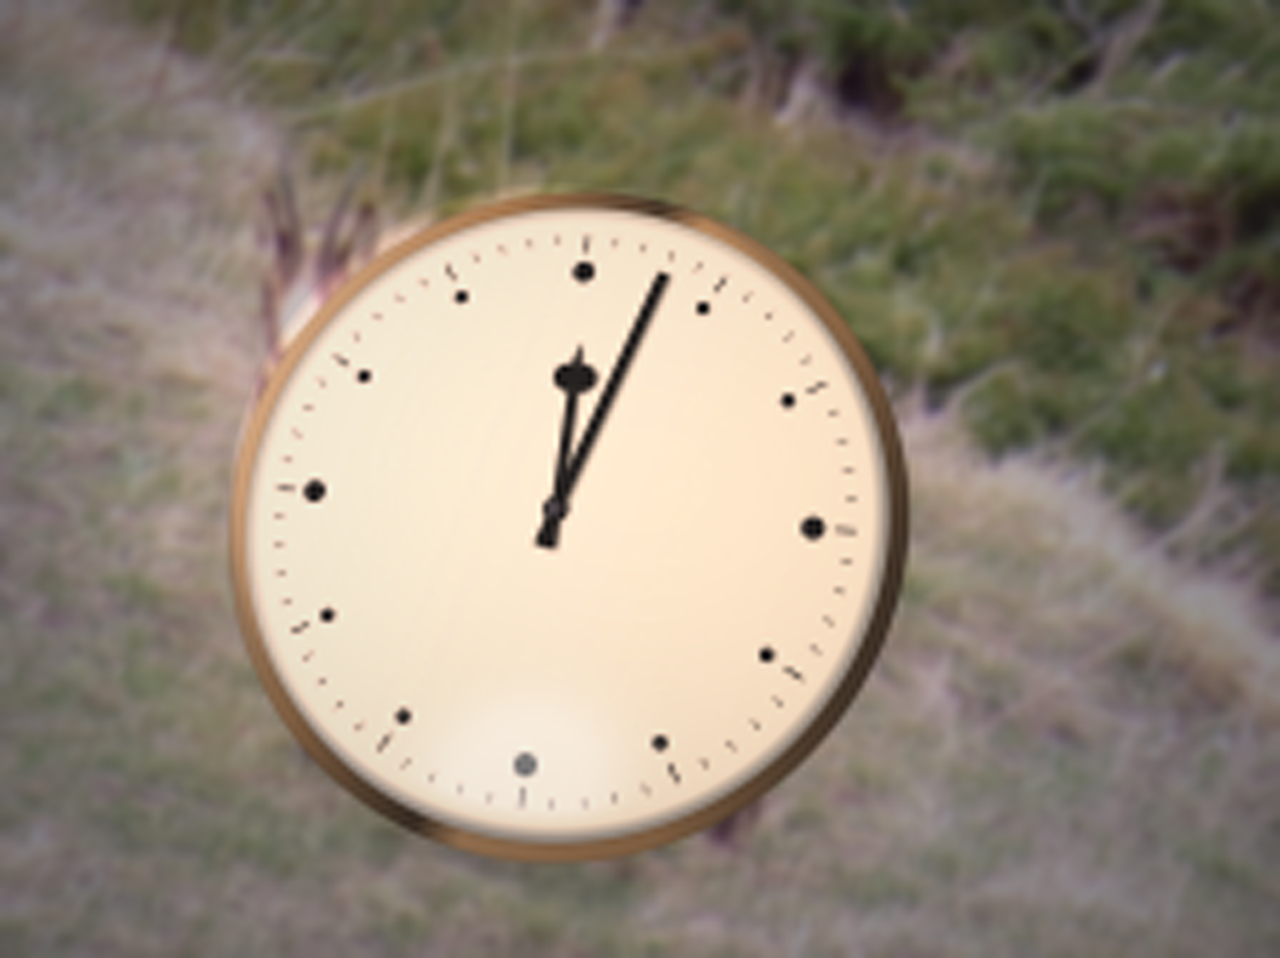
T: 12 h 03 min
